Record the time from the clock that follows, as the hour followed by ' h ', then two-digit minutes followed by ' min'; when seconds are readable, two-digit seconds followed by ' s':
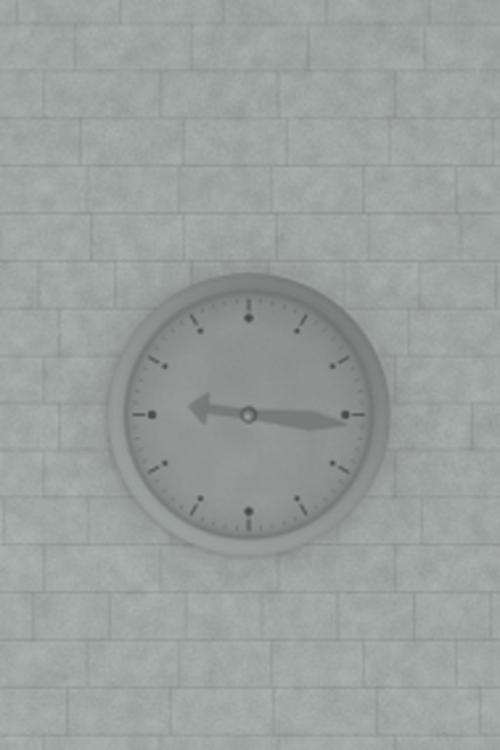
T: 9 h 16 min
